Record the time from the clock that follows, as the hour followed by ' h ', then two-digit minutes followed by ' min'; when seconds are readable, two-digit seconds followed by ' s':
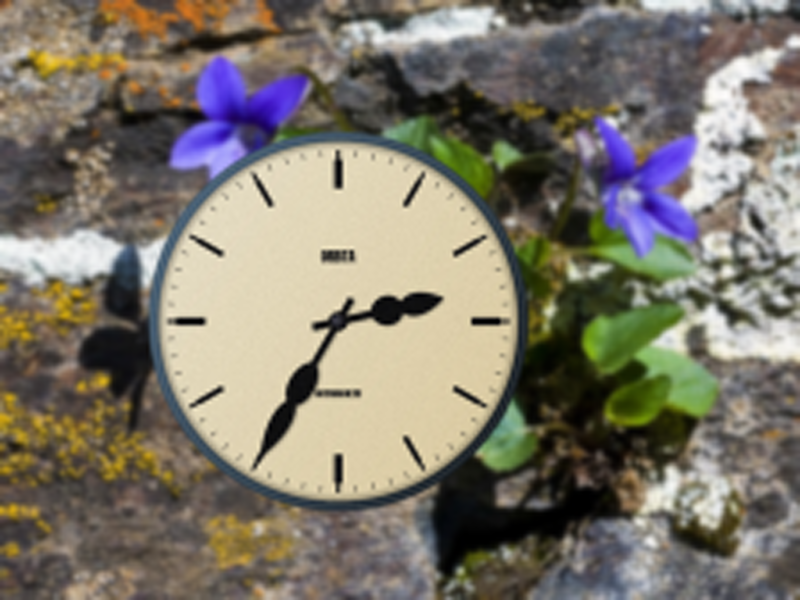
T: 2 h 35 min
